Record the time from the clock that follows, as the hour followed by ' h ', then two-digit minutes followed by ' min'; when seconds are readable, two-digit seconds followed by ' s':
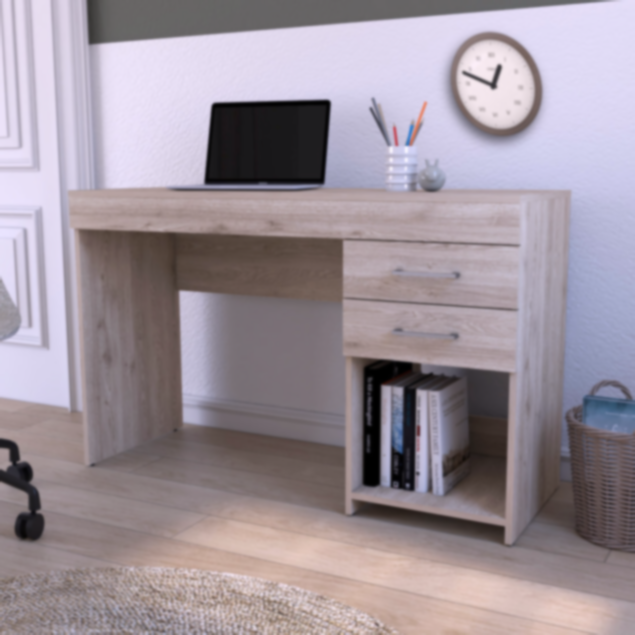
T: 12 h 48 min
